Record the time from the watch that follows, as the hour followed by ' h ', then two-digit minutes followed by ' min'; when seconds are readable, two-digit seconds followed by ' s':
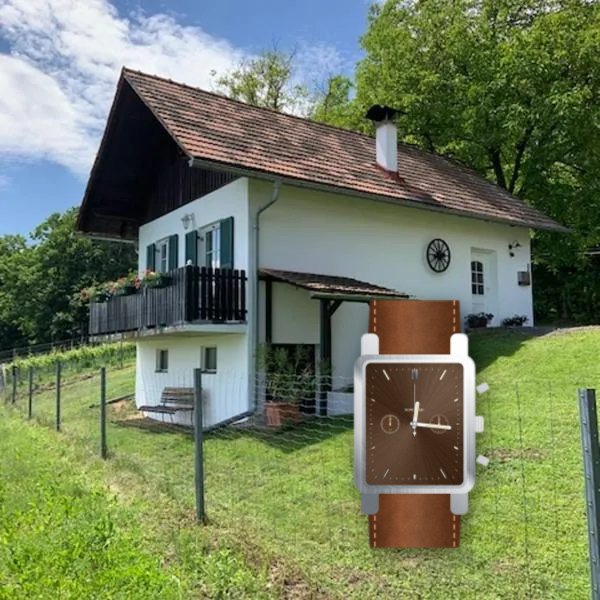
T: 12 h 16 min
